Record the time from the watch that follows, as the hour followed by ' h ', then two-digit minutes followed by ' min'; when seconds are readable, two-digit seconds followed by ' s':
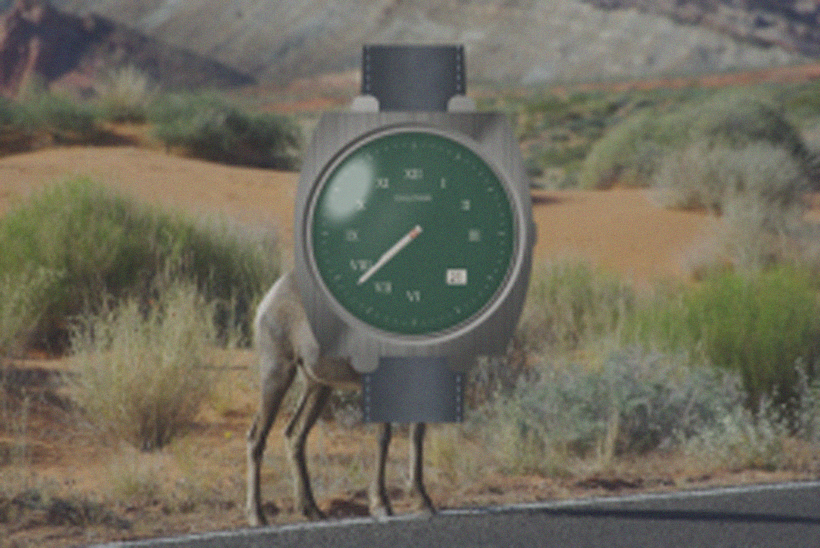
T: 7 h 38 min
